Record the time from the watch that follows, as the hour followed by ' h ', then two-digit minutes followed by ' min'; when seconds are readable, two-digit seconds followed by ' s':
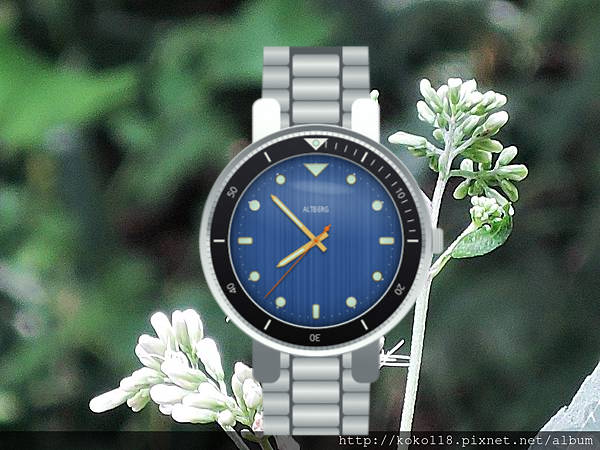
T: 7 h 52 min 37 s
